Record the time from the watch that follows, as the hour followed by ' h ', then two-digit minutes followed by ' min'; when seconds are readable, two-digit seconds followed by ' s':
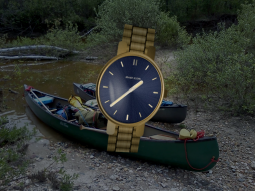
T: 1 h 38 min
